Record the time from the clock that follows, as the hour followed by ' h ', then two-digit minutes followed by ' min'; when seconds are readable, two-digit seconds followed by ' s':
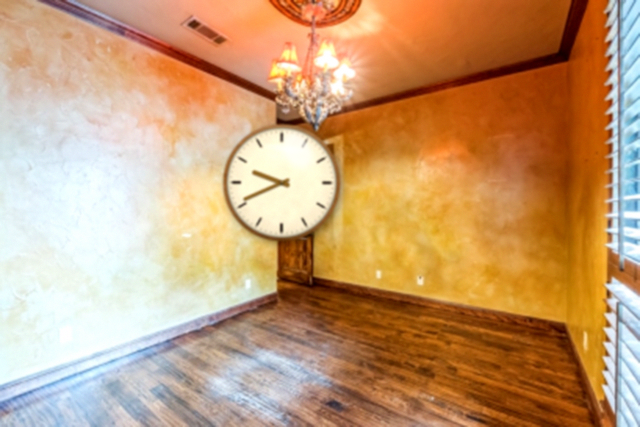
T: 9 h 41 min
